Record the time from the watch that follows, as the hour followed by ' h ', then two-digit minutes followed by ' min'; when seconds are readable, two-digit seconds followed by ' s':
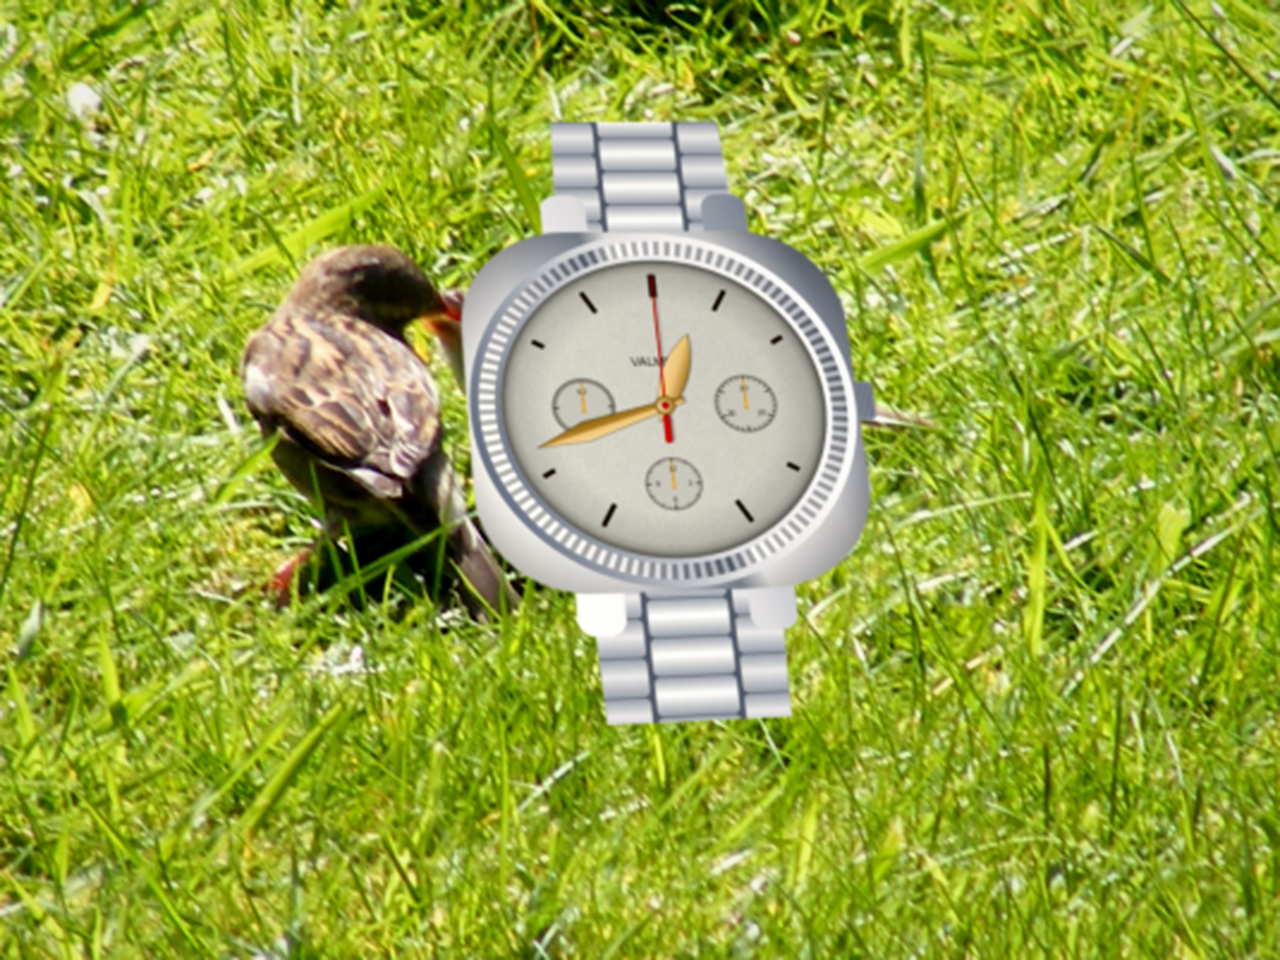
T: 12 h 42 min
